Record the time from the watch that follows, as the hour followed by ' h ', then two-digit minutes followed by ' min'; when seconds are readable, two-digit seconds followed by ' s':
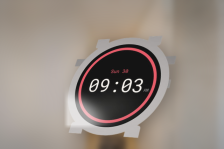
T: 9 h 03 min
